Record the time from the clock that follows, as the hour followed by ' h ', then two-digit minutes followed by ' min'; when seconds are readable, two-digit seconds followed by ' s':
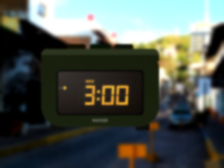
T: 3 h 00 min
